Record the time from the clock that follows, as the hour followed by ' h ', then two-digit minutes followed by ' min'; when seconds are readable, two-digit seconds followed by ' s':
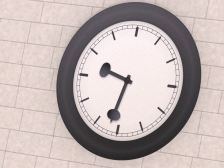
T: 9 h 32 min
